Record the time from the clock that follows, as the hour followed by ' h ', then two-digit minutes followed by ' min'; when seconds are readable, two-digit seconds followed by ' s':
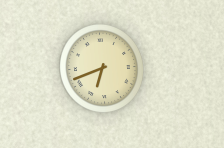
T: 6 h 42 min
